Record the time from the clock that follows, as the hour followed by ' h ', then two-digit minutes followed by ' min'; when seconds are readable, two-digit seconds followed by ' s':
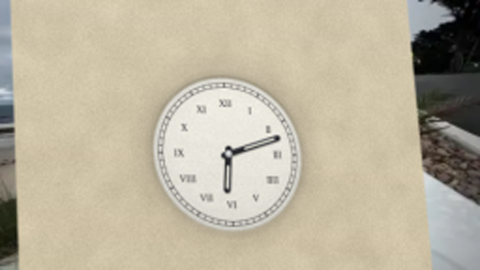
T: 6 h 12 min
